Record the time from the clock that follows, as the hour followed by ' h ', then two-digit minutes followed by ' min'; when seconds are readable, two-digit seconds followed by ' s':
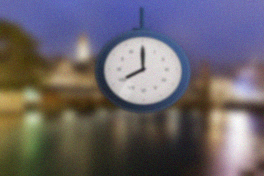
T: 8 h 00 min
